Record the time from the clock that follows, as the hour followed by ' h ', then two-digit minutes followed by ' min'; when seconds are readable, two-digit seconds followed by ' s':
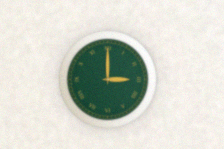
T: 3 h 00 min
